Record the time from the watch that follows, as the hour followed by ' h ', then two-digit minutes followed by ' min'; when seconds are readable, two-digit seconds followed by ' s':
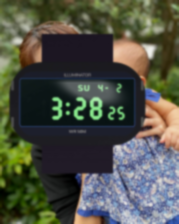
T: 3 h 28 min 25 s
